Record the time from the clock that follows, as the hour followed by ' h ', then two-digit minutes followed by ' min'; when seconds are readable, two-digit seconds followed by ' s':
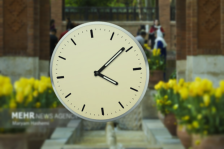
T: 4 h 09 min
